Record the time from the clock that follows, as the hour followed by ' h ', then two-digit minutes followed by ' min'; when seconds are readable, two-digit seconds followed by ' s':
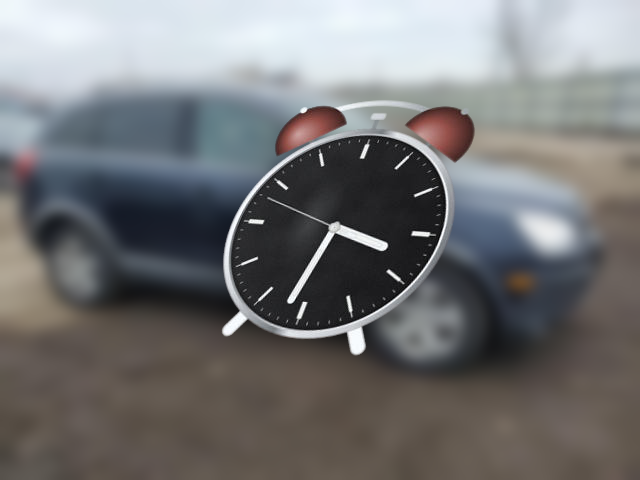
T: 3 h 31 min 48 s
